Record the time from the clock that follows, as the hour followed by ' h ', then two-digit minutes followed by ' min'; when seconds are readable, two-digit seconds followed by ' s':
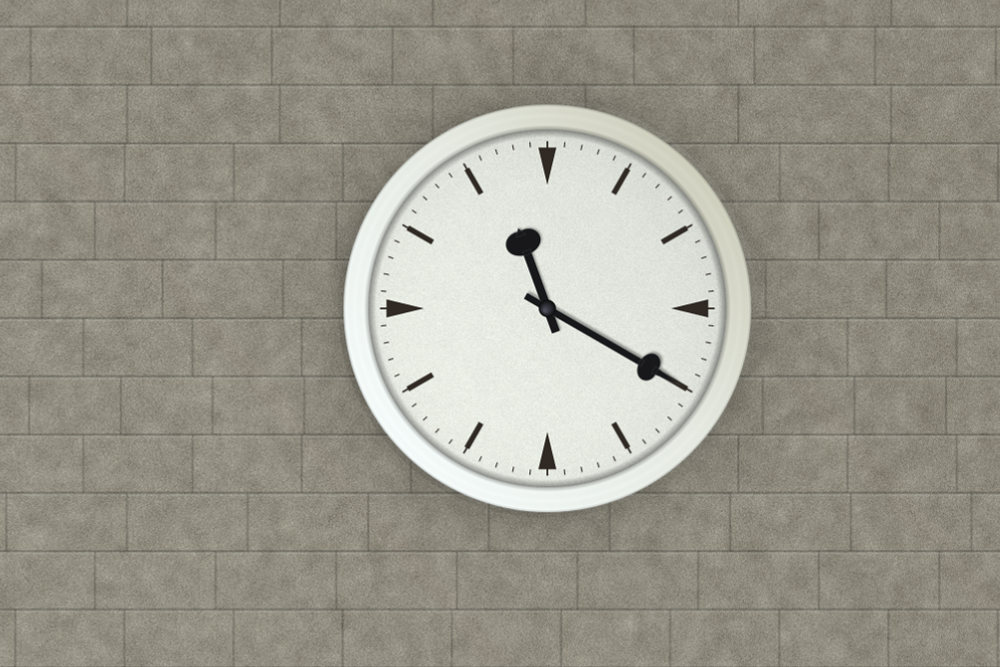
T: 11 h 20 min
